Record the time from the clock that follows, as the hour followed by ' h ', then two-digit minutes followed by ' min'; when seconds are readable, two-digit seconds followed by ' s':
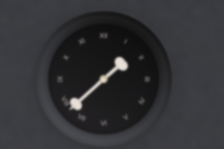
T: 1 h 38 min
